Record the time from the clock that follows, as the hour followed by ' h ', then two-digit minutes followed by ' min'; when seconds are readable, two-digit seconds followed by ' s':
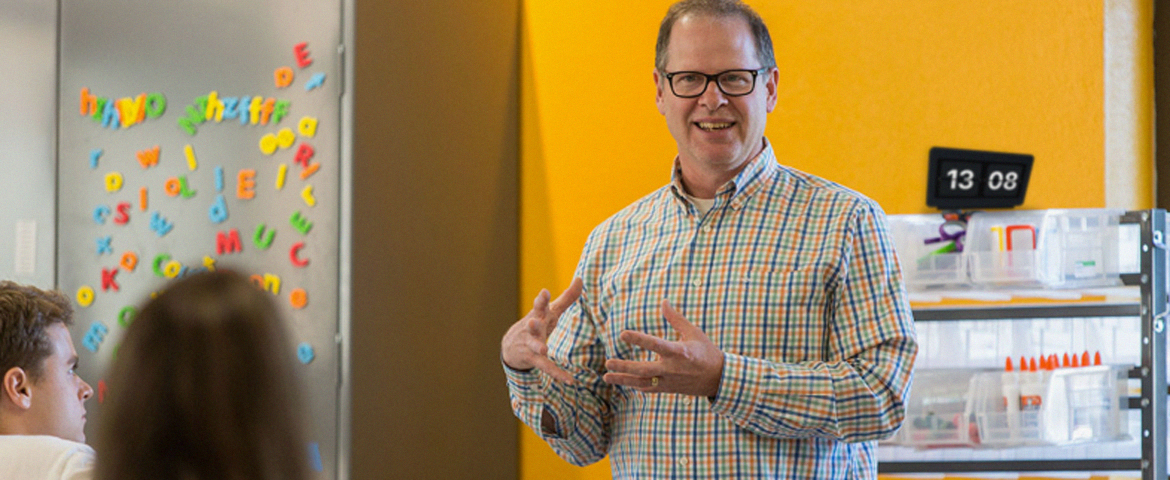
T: 13 h 08 min
